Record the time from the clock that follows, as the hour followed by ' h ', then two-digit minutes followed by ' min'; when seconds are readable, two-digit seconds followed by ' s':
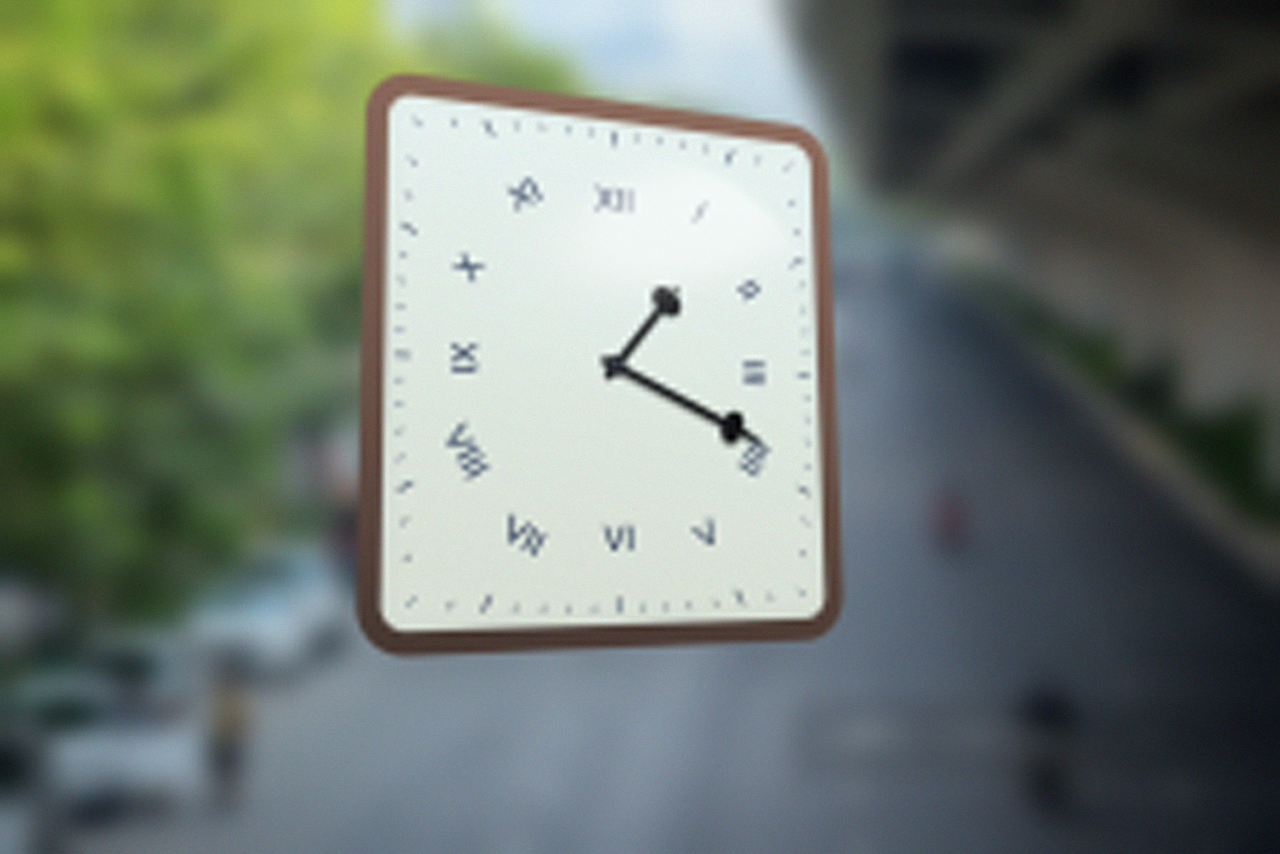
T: 1 h 19 min
